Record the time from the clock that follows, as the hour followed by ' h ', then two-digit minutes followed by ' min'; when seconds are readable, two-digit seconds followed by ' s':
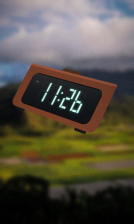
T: 11 h 26 min
